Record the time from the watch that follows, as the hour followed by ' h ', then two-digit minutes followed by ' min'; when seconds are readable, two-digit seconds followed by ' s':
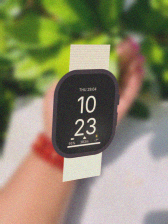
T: 10 h 23 min
